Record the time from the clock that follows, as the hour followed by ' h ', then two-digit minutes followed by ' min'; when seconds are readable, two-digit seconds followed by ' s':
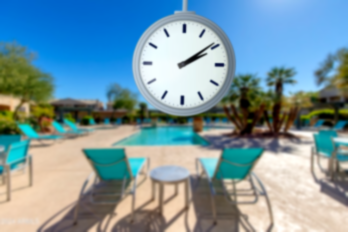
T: 2 h 09 min
